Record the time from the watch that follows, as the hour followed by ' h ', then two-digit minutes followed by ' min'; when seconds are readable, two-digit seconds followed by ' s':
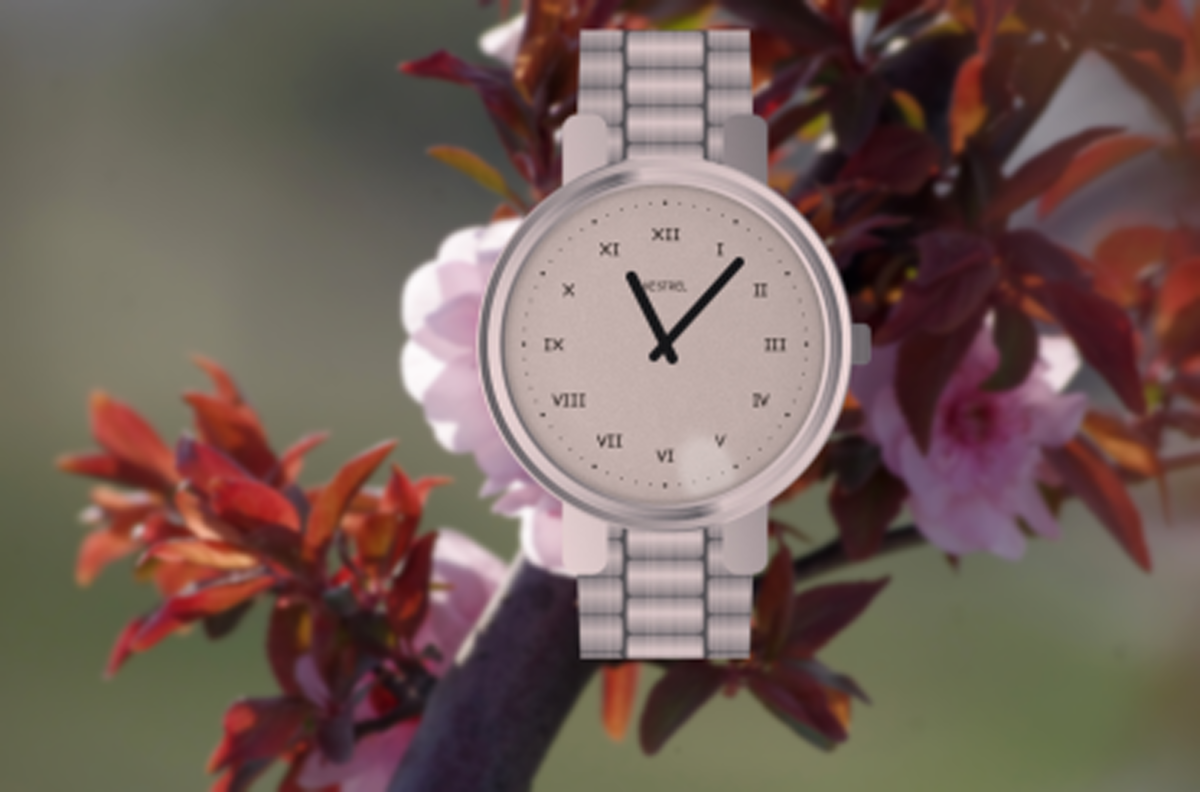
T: 11 h 07 min
